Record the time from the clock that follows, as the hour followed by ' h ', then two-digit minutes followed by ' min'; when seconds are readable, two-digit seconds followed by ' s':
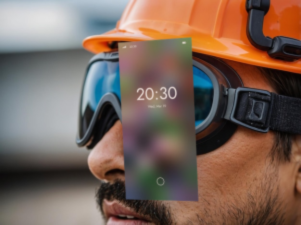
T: 20 h 30 min
